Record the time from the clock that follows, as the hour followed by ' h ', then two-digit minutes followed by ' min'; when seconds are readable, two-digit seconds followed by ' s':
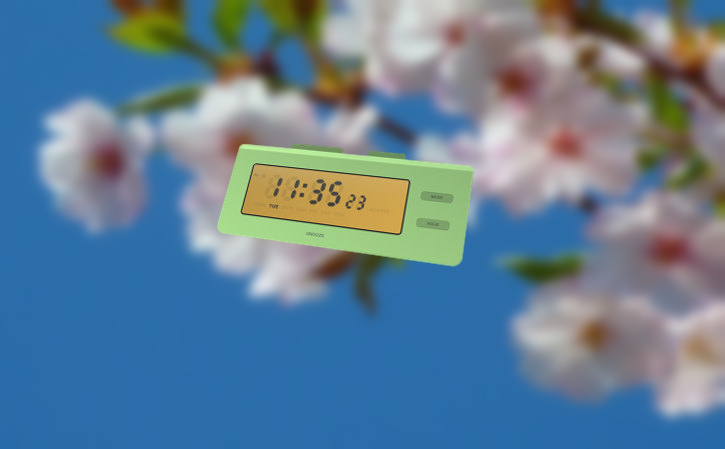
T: 11 h 35 min 23 s
